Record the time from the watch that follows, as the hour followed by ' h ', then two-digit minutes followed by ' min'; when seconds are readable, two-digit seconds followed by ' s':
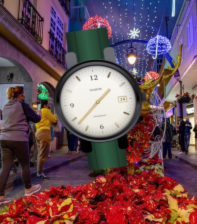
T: 1 h 38 min
